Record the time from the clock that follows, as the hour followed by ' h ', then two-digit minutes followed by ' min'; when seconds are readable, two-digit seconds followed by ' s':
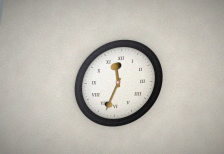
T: 11 h 33 min
